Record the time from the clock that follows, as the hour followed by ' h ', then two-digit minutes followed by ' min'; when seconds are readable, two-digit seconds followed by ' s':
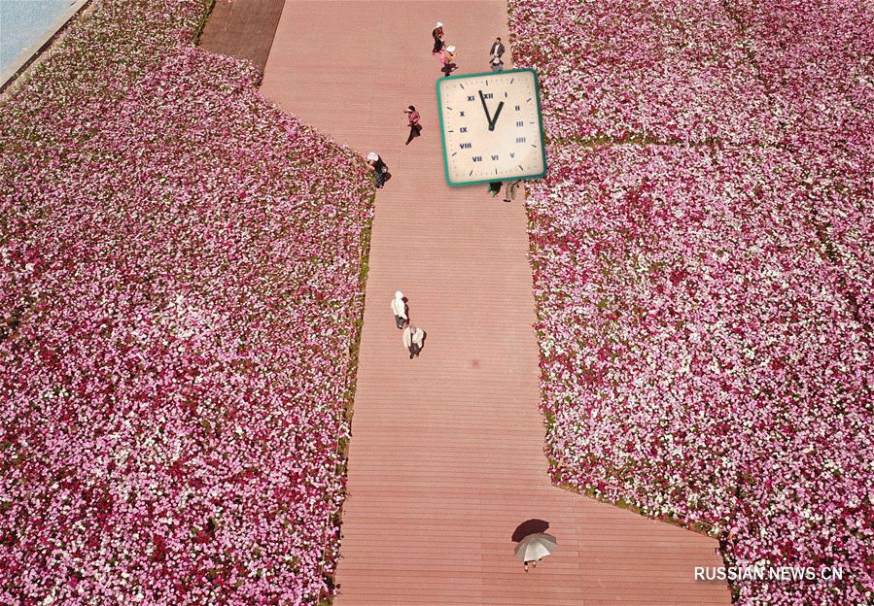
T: 12 h 58 min
